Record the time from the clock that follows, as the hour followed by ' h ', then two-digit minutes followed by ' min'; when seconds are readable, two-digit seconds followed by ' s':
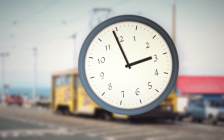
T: 2 h 59 min
